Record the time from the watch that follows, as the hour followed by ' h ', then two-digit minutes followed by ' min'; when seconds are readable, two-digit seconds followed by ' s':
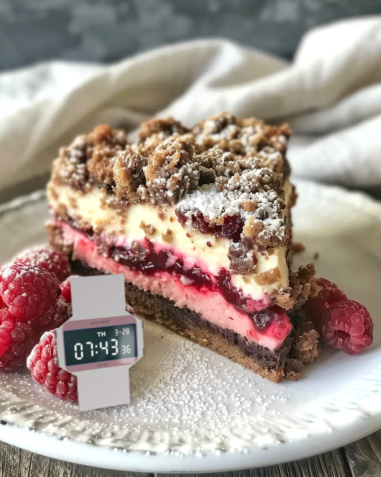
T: 7 h 43 min
